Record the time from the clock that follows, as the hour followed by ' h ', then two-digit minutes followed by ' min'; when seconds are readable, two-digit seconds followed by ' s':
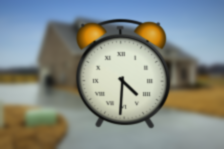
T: 4 h 31 min
